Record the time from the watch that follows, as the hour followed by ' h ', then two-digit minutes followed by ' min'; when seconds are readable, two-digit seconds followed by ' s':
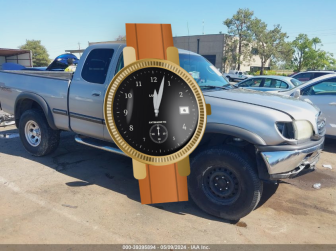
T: 12 h 03 min
